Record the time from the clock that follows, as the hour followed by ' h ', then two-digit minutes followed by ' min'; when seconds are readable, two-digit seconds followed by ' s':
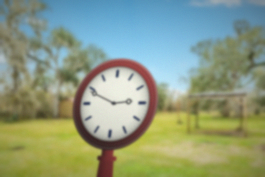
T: 2 h 49 min
